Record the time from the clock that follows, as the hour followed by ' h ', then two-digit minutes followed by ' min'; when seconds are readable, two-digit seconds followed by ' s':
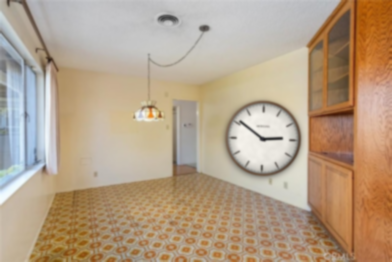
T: 2 h 51 min
